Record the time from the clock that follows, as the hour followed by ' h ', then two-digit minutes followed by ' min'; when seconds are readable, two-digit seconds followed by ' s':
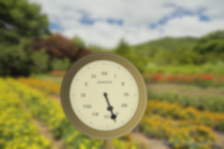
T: 5 h 27 min
